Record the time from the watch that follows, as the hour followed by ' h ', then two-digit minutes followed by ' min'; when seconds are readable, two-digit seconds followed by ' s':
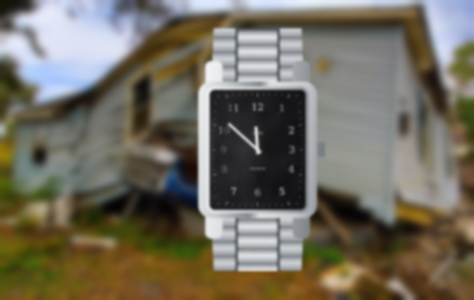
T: 11 h 52 min
